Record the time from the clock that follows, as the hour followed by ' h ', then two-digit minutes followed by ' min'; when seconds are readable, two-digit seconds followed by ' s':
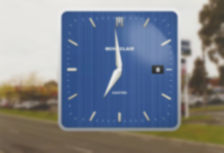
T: 6 h 59 min
